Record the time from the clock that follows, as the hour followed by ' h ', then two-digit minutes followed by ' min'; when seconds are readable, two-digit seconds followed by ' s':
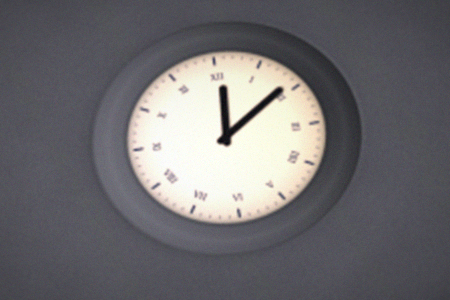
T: 12 h 09 min
